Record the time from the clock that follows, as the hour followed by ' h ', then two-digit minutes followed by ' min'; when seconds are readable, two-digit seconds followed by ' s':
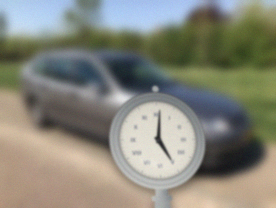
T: 5 h 01 min
